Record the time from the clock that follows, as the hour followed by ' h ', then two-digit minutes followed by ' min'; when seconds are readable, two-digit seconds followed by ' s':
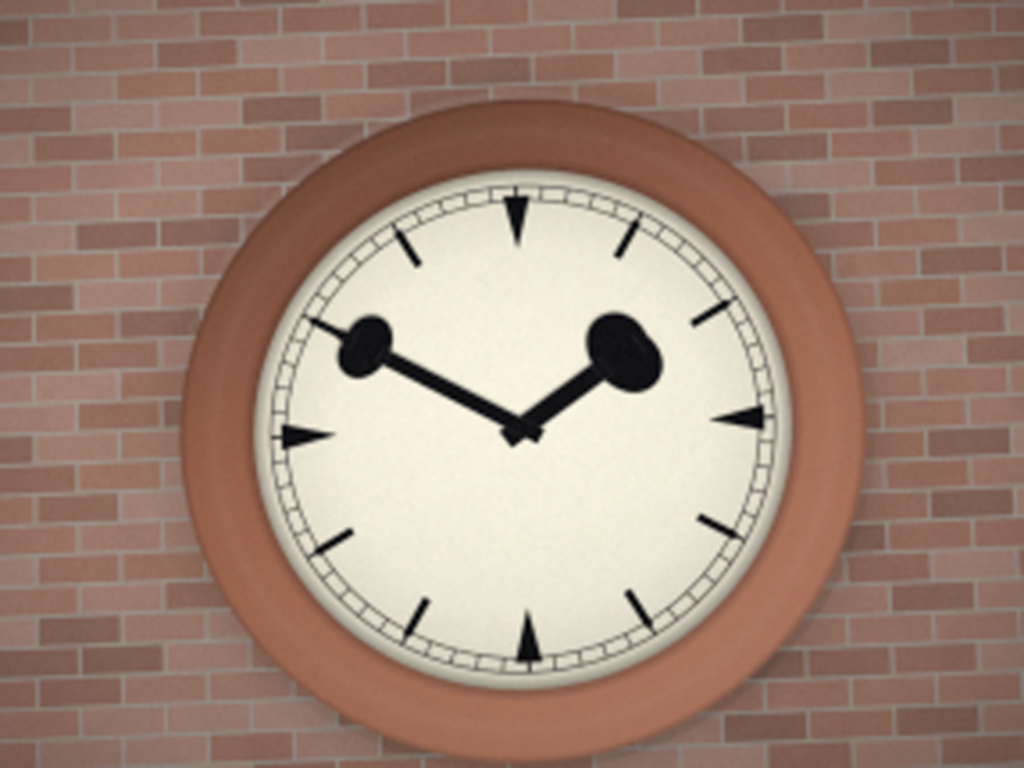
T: 1 h 50 min
